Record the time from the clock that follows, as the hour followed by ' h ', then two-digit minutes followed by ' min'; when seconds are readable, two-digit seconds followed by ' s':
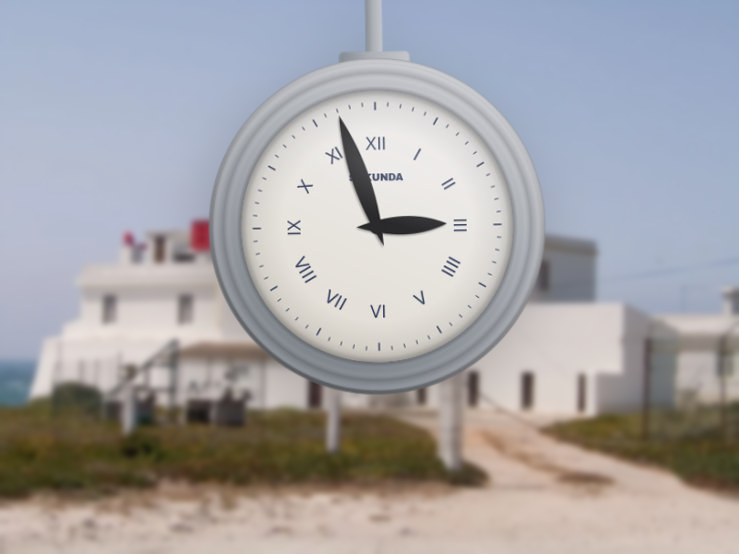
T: 2 h 57 min
